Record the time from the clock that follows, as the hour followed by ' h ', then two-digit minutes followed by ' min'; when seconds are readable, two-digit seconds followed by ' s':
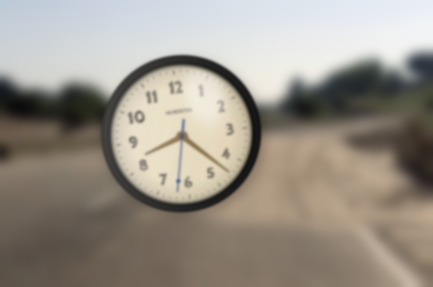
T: 8 h 22 min 32 s
